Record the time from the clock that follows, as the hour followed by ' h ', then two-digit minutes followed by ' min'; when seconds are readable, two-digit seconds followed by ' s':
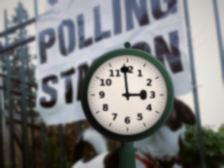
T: 2 h 59 min
